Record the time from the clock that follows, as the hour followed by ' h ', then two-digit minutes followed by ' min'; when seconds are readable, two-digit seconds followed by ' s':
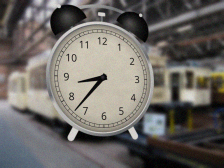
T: 8 h 37 min
